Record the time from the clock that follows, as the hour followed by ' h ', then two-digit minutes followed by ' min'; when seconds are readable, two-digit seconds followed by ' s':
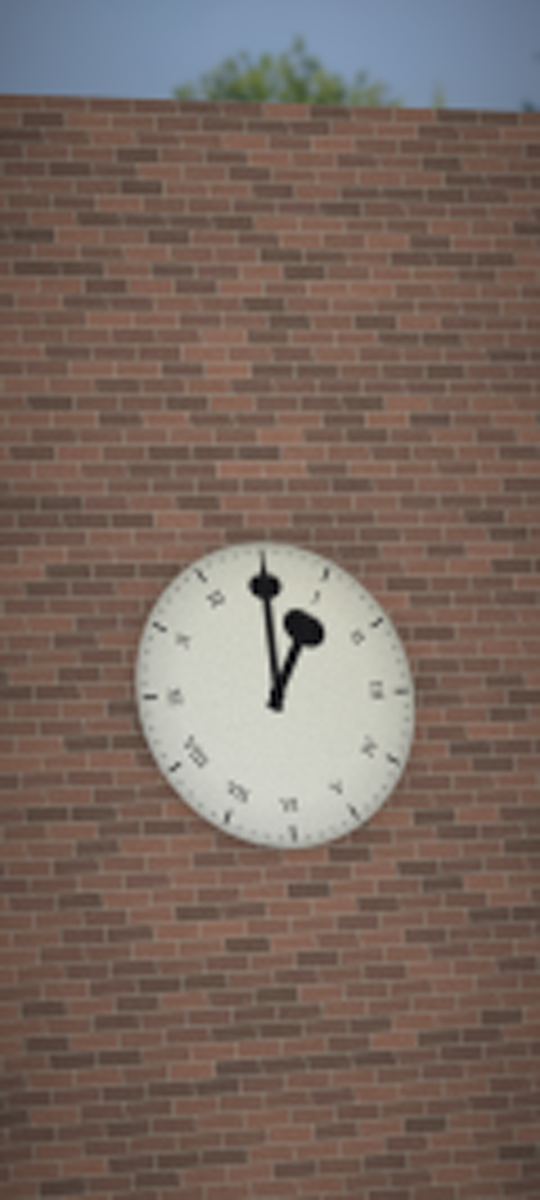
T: 1 h 00 min
